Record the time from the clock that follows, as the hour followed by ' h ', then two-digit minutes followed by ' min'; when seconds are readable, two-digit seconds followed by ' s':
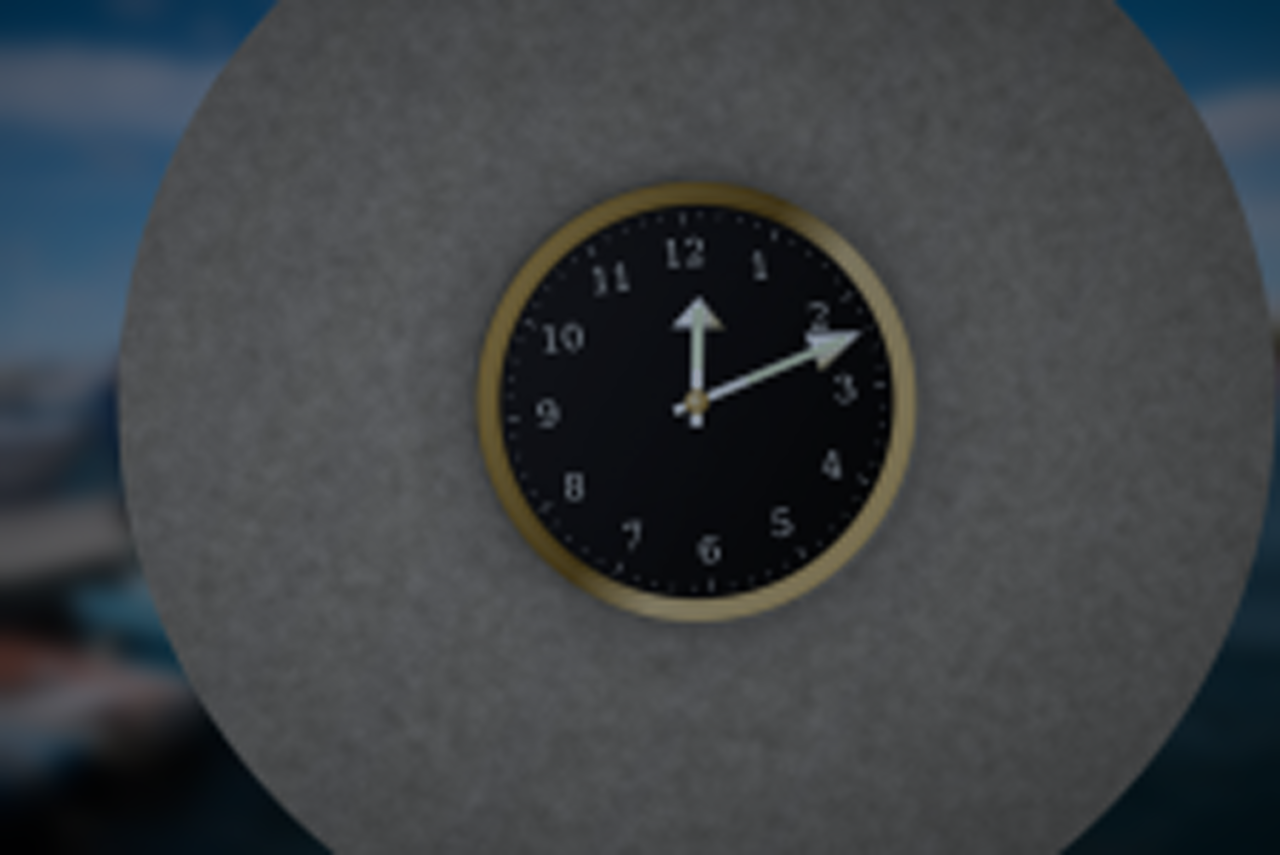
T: 12 h 12 min
